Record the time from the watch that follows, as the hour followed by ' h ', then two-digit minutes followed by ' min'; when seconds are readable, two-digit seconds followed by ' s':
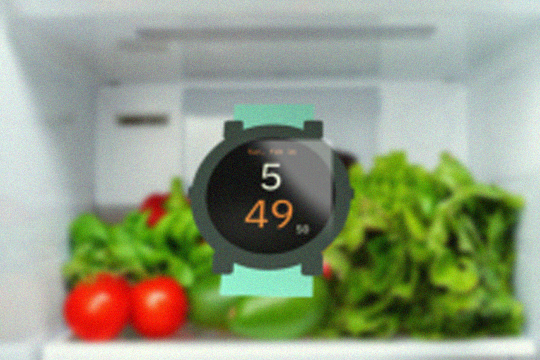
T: 5 h 49 min
